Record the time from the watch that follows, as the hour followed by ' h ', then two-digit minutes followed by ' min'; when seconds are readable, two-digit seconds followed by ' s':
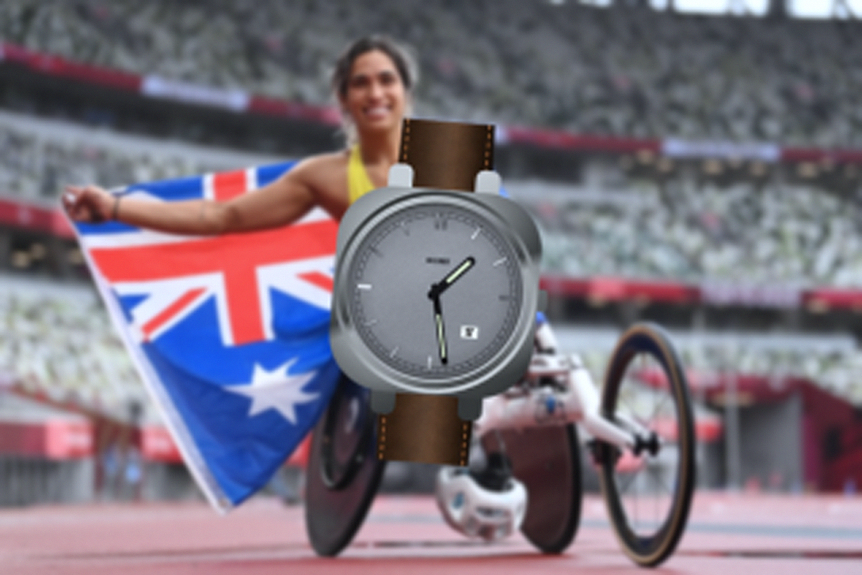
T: 1 h 28 min
